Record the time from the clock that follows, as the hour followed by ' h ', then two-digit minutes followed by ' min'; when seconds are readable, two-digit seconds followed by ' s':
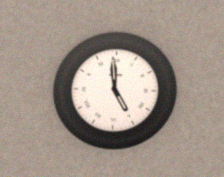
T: 4 h 59 min
